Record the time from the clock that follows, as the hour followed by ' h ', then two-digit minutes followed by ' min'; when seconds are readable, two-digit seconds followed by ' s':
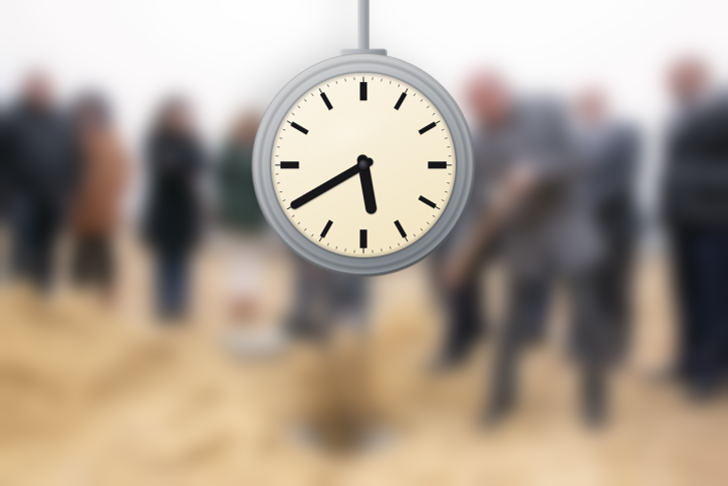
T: 5 h 40 min
